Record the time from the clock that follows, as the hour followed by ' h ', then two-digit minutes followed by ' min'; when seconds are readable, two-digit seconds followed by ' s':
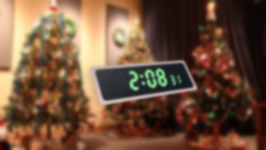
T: 2 h 08 min
